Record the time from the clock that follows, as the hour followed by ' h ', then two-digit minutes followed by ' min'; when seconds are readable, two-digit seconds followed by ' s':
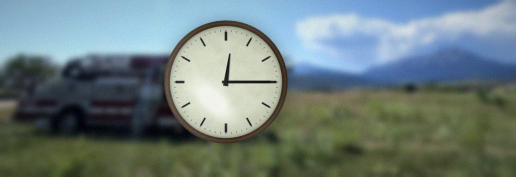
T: 12 h 15 min
